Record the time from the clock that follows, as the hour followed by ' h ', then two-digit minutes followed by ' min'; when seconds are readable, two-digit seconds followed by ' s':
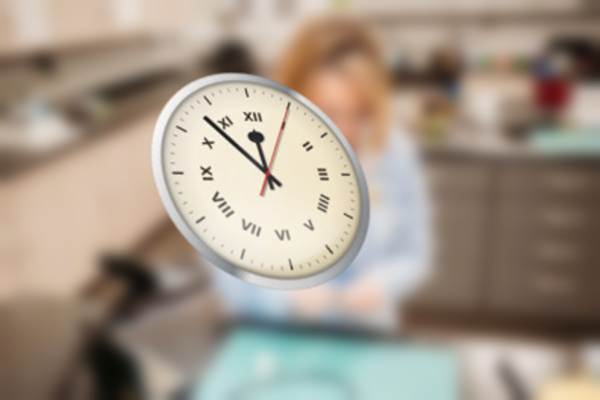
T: 11 h 53 min 05 s
